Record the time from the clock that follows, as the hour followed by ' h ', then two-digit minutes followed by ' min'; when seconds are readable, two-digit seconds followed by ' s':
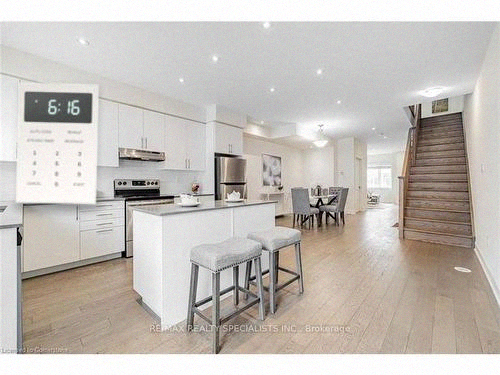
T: 6 h 16 min
